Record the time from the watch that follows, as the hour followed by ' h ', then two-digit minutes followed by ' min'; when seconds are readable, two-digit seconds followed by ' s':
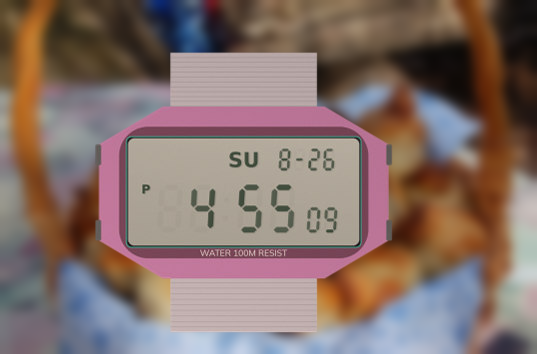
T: 4 h 55 min 09 s
